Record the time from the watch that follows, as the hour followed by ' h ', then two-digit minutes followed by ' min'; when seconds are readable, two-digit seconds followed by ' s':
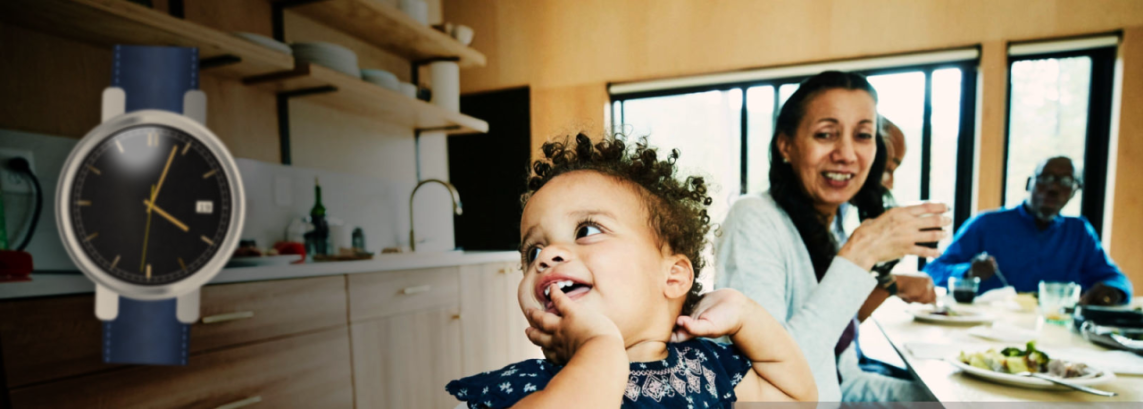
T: 4 h 03 min 31 s
